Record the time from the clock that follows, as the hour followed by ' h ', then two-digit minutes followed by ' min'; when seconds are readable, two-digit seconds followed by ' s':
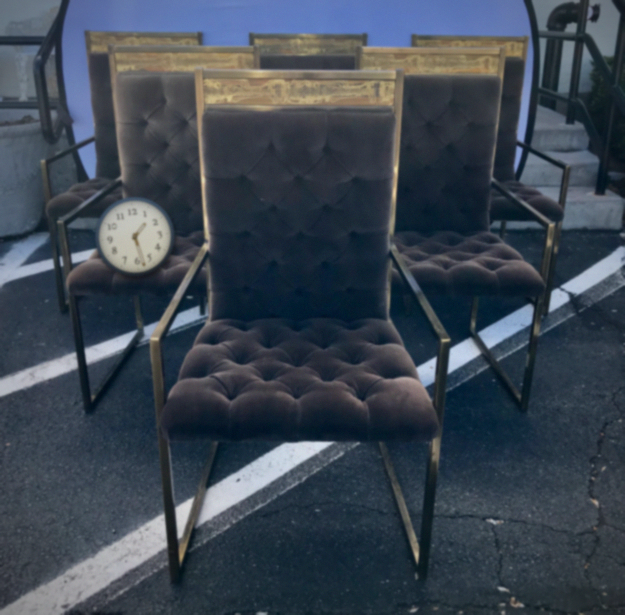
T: 1 h 28 min
